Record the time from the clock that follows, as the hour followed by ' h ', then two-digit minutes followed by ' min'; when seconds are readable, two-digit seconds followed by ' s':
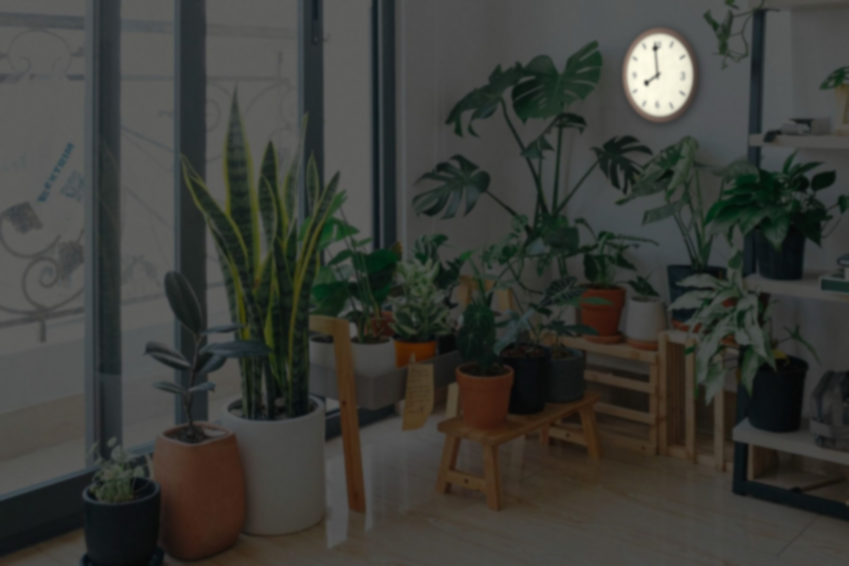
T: 7 h 59 min
